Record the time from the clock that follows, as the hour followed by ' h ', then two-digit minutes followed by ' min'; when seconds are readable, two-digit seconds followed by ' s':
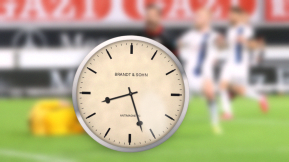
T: 8 h 27 min
